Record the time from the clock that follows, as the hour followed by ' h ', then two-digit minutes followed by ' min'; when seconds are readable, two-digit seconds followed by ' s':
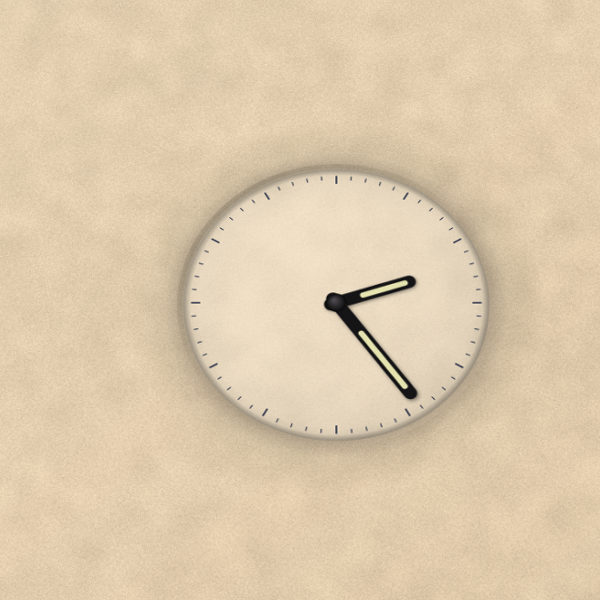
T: 2 h 24 min
